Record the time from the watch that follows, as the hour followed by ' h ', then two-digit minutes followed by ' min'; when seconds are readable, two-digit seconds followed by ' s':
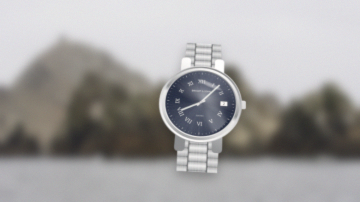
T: 8 h 07 min
